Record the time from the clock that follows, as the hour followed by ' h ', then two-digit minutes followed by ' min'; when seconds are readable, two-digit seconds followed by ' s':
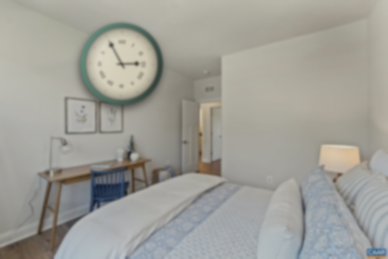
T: 2 h 55 min
